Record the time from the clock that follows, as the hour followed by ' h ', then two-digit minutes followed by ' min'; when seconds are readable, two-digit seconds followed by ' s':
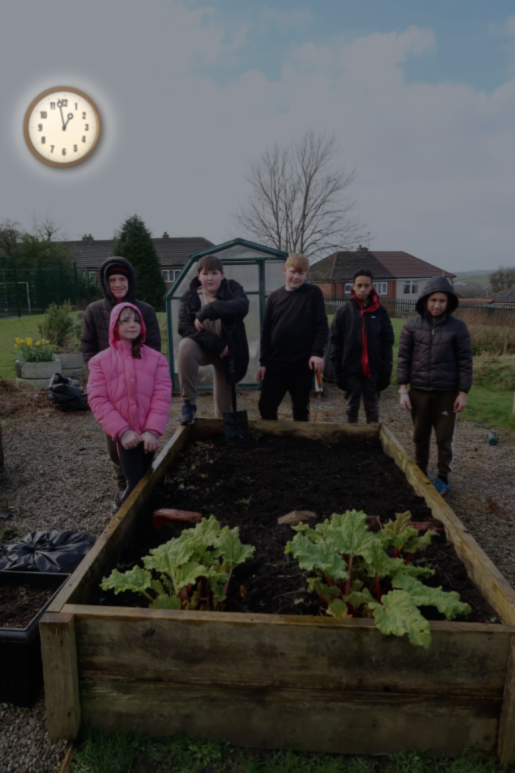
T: 12 h 58 min
